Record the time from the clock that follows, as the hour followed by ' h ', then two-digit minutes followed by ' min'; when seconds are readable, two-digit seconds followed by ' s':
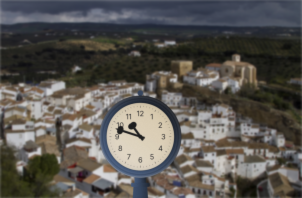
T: 10 h 48 min
